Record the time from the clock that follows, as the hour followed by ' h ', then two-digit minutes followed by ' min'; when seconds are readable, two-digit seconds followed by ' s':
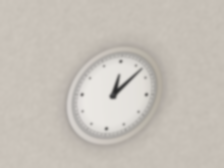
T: 12 h 07 min
